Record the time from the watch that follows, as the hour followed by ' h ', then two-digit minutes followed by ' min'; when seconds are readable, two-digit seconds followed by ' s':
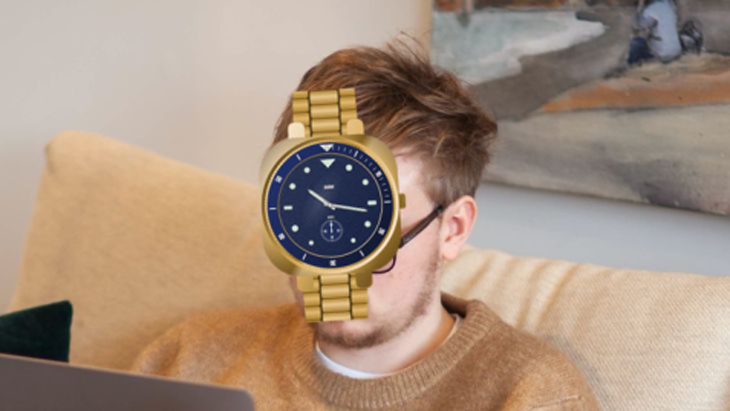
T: 10 h 17 min
